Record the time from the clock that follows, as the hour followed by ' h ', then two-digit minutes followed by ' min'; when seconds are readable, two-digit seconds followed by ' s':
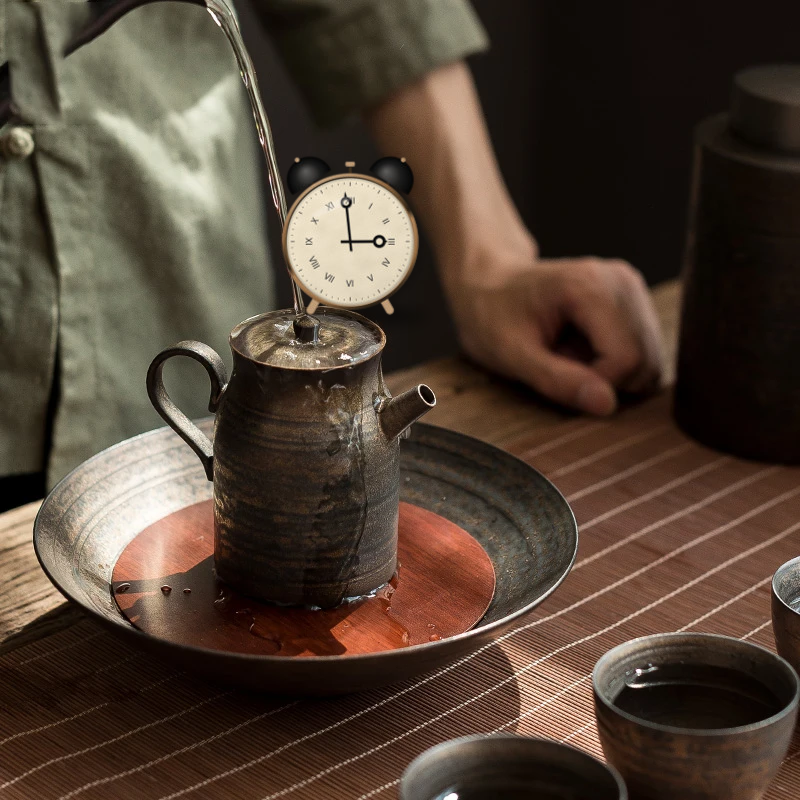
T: 2 h 59 min
